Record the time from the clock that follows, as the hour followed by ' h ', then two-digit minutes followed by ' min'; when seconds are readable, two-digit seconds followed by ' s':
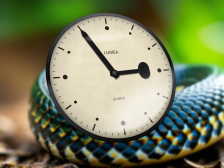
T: 2 h 55 min
